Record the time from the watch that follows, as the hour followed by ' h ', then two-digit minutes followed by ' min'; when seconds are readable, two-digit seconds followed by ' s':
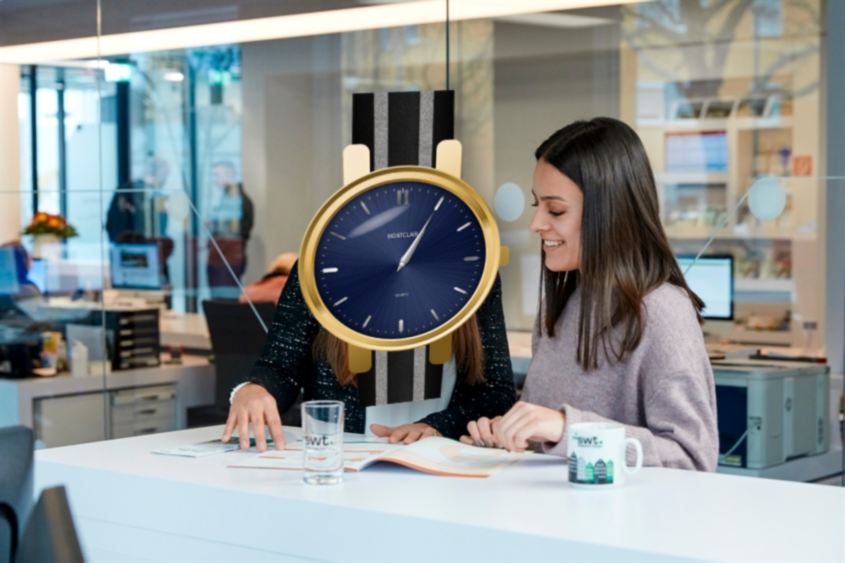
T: 1 h 05 min
